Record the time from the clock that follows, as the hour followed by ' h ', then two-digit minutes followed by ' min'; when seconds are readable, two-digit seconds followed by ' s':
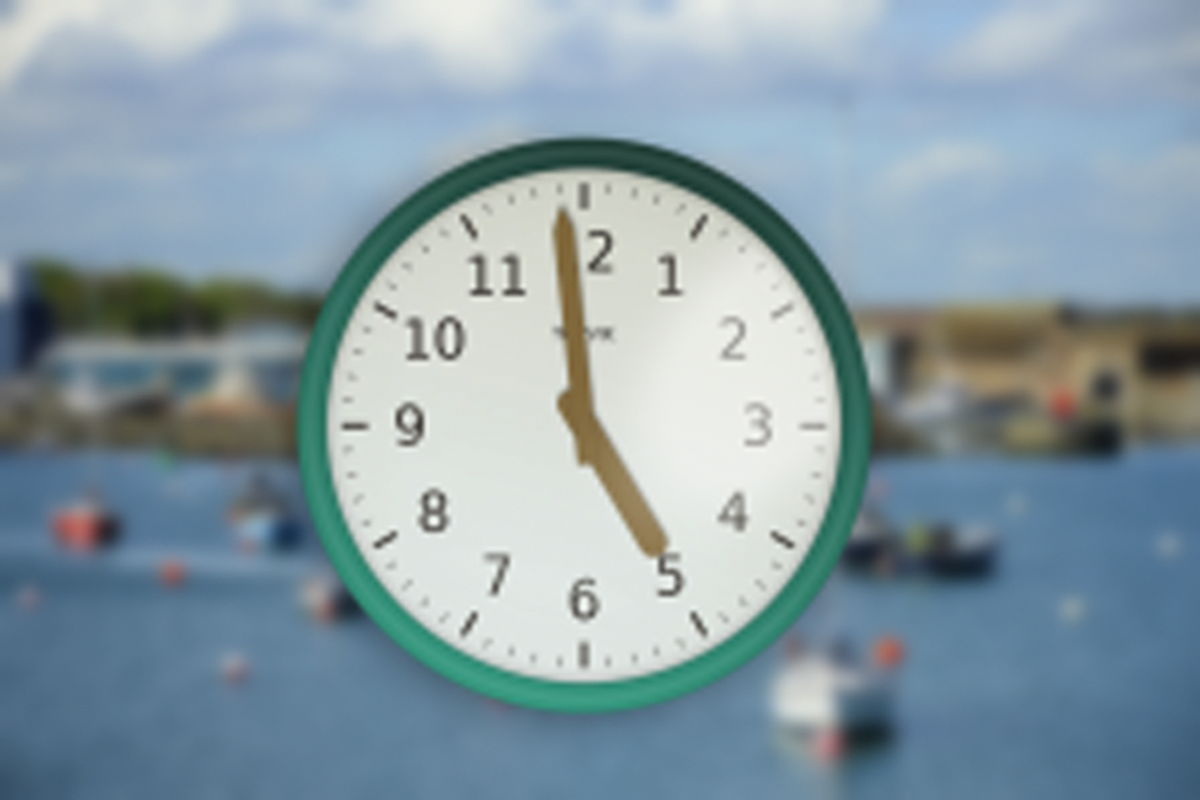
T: 4 h 59 min
